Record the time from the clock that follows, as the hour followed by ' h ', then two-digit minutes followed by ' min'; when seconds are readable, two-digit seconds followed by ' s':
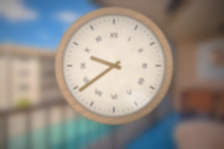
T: 9 h 39 min
